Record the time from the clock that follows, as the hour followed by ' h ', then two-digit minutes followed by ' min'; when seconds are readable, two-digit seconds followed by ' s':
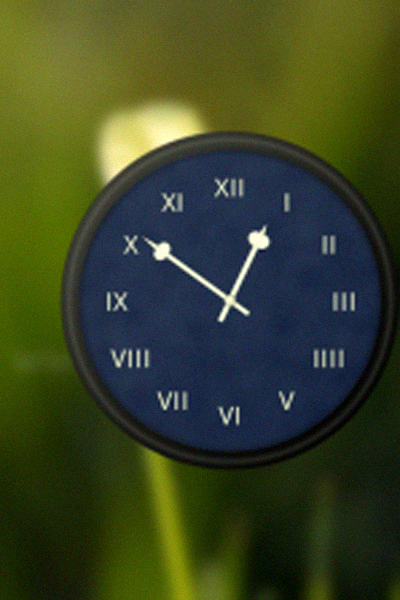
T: 12 h 51 min
